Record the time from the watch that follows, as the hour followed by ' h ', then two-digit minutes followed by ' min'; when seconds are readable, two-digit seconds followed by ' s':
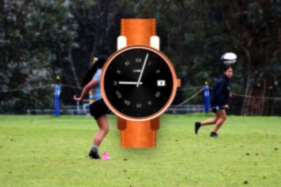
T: 9 h 03 min
